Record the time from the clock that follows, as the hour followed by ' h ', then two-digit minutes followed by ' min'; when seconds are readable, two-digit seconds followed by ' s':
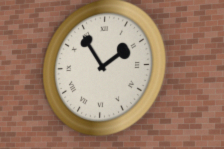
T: 1 h 54 min
